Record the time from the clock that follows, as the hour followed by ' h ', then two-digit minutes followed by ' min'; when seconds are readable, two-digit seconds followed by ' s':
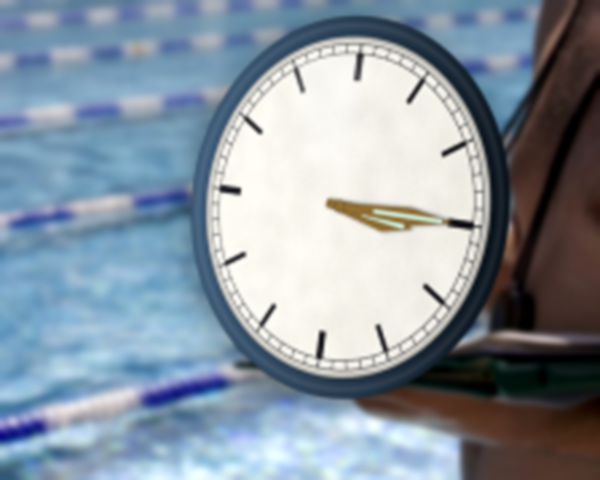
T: 3 h 15 min
